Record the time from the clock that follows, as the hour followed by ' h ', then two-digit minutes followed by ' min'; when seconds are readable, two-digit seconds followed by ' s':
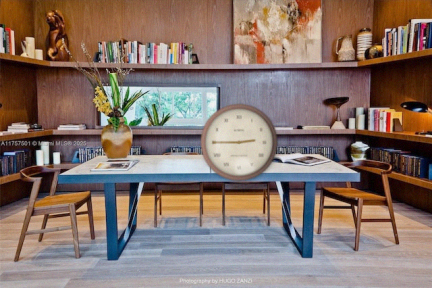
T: 2 h 45 min
